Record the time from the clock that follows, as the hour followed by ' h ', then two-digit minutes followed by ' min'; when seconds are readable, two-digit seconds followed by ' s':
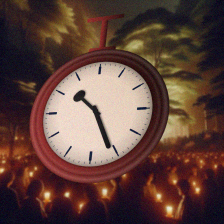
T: 10 h 26 min
